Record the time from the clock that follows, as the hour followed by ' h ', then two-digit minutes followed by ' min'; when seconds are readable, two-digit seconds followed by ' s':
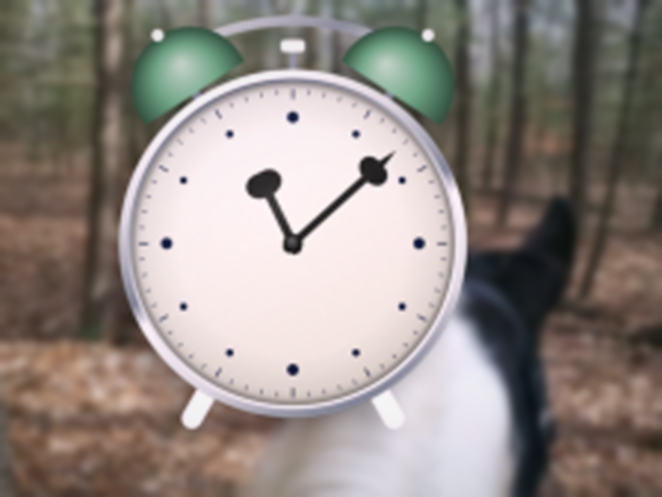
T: 11 h 08 min
